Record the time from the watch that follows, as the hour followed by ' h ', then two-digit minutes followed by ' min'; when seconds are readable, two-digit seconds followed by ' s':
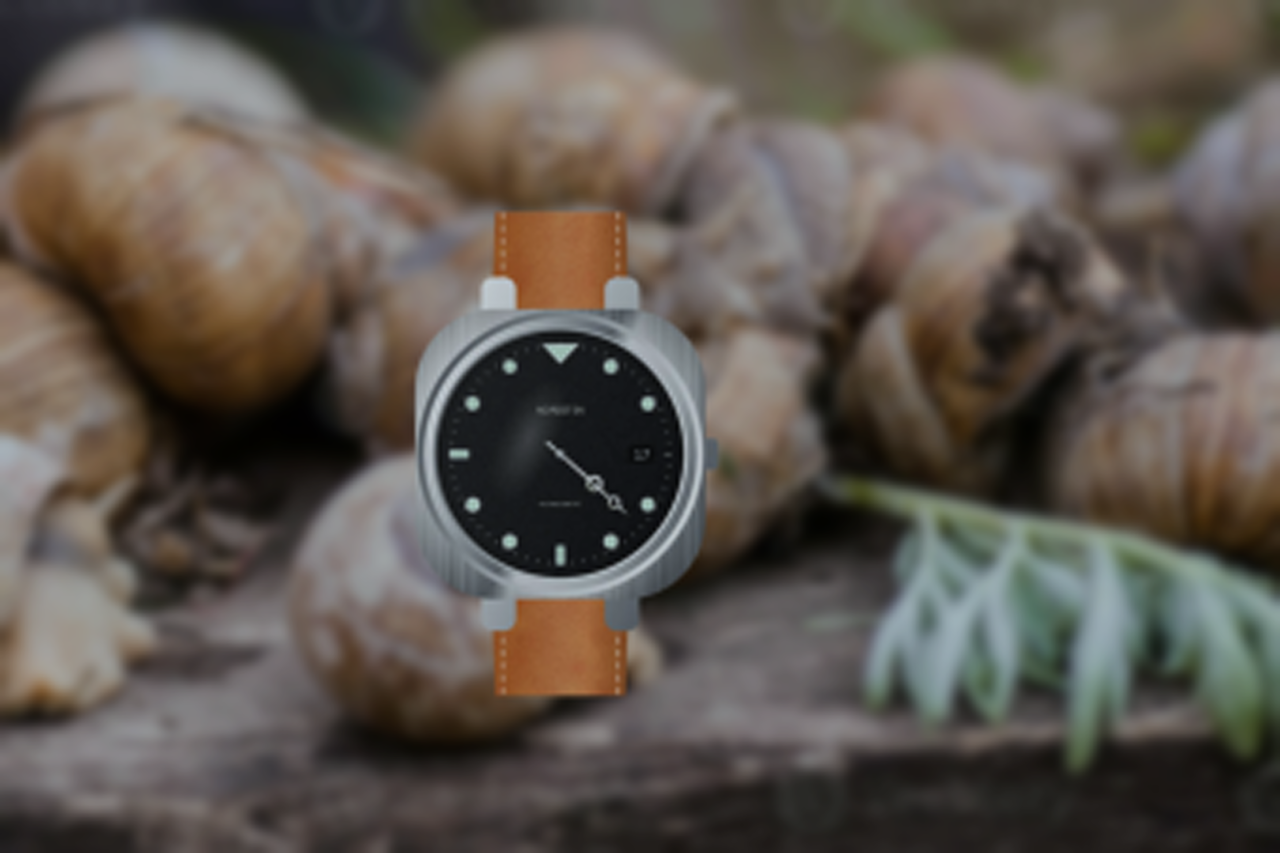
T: 4 h 22 min
